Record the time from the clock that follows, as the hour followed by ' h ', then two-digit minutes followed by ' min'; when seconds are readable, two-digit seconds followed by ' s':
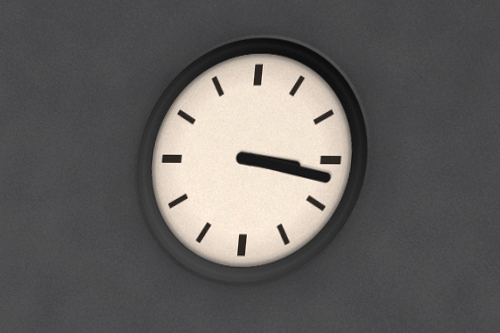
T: 3 h 17 min
